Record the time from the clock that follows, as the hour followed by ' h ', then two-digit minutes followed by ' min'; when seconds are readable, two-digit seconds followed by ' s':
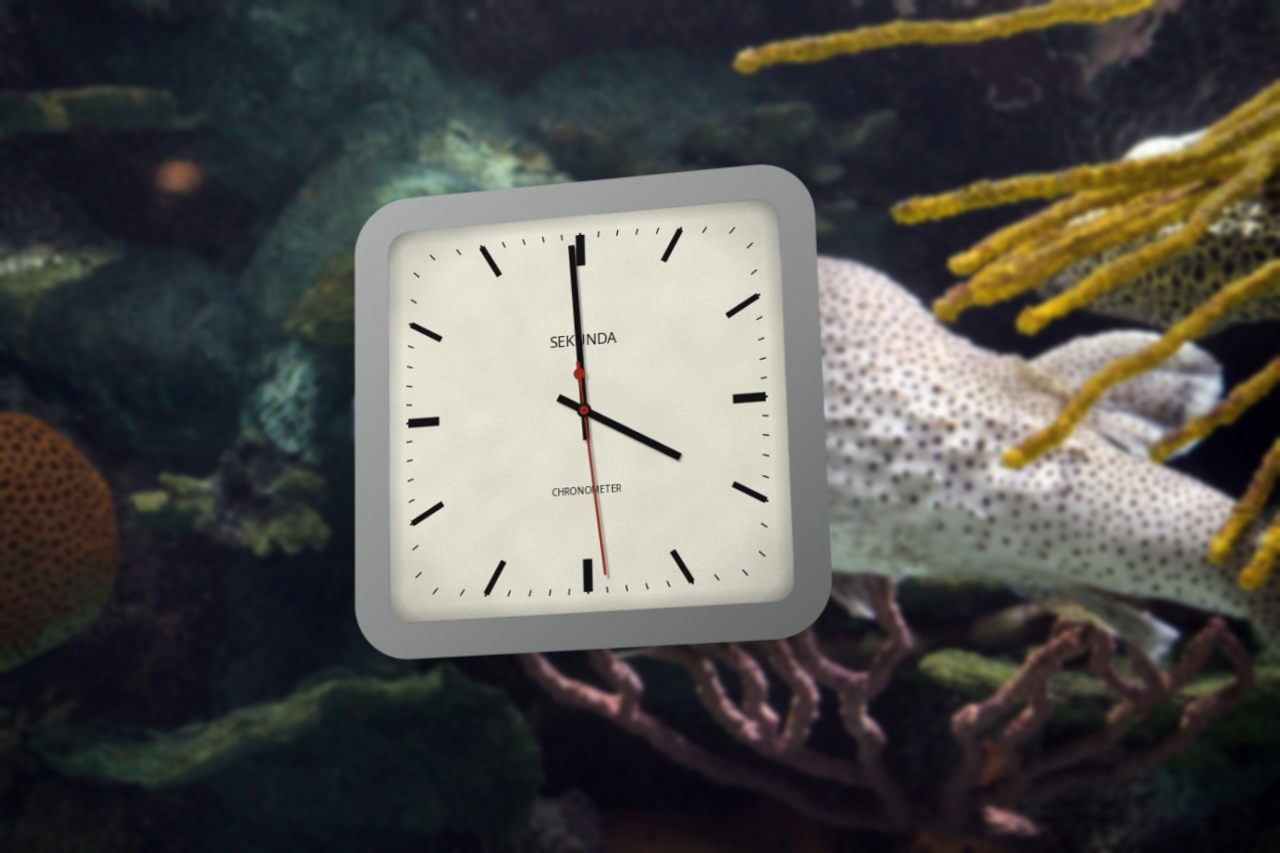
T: 3 h 59 min 29 s
